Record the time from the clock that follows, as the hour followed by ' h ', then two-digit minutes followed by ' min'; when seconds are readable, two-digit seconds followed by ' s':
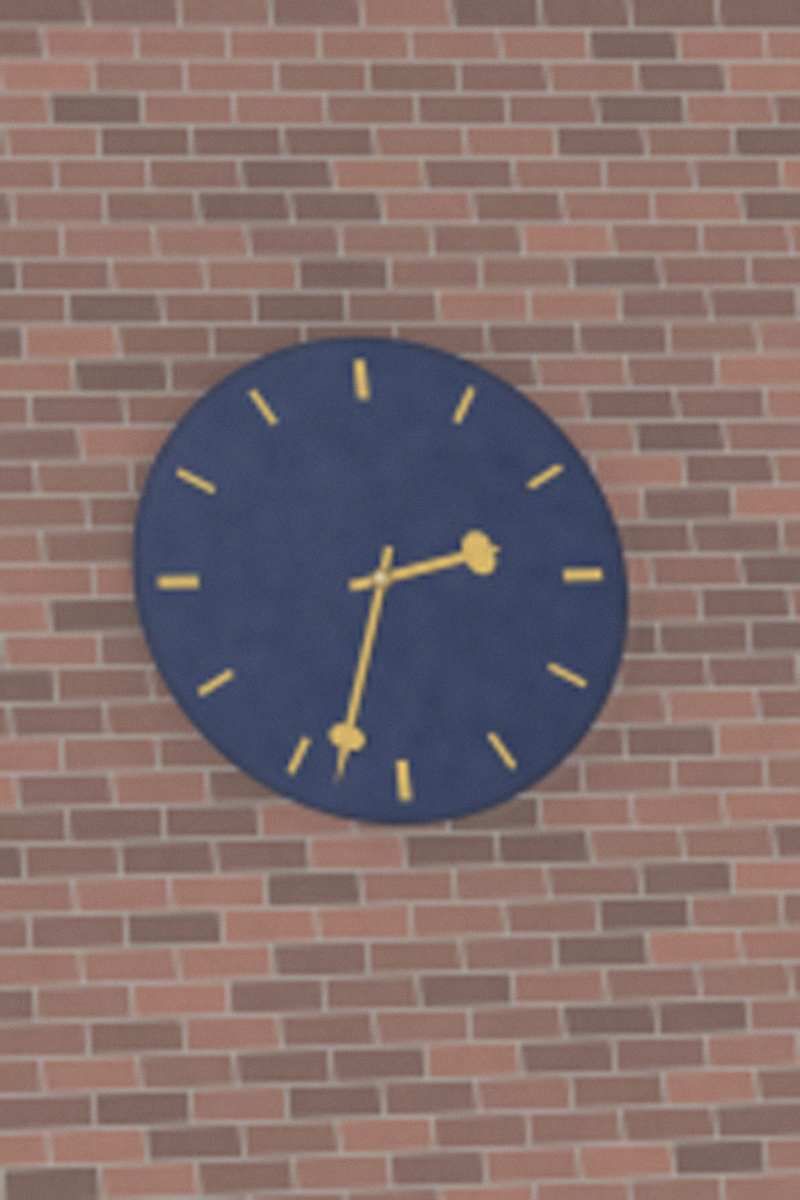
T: 2 h 33 min
